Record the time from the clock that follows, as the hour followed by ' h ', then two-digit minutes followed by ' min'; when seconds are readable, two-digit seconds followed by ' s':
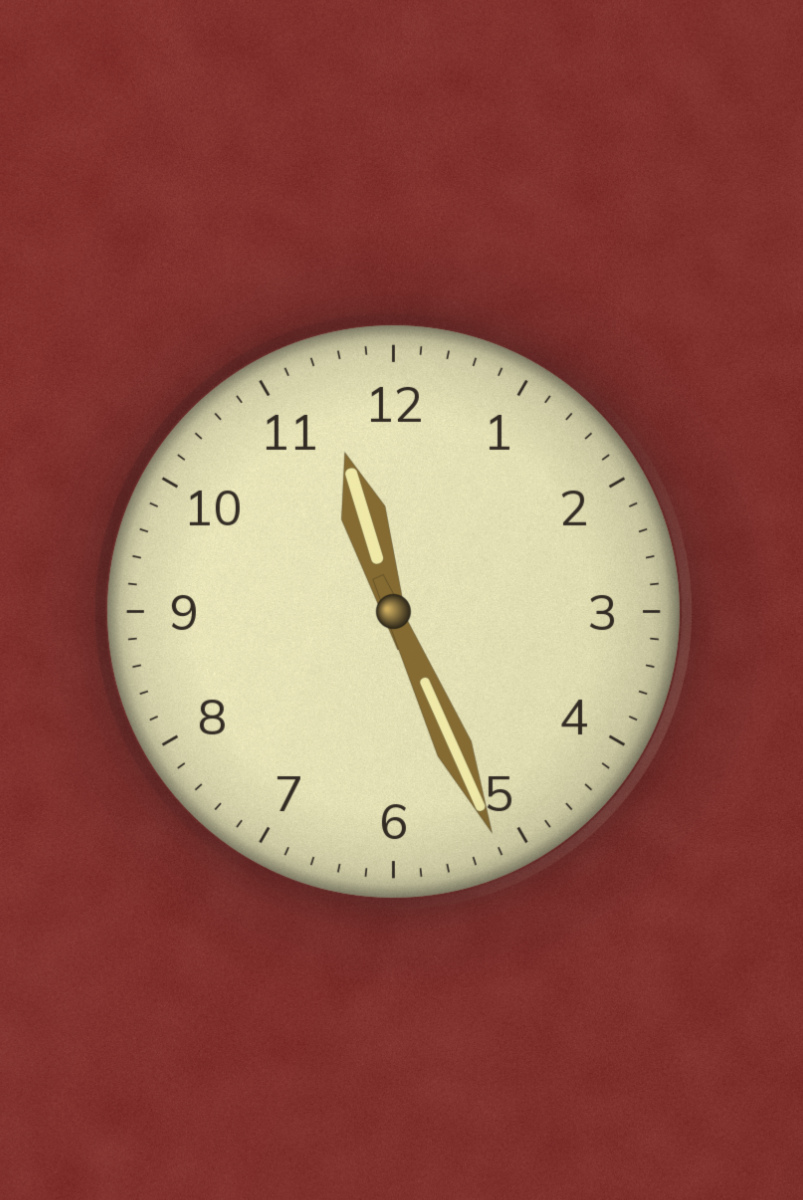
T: 11 h 26 min
